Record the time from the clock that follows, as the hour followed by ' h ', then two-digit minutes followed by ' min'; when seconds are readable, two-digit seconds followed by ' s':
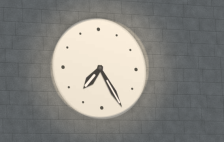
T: 7 h 25 min
